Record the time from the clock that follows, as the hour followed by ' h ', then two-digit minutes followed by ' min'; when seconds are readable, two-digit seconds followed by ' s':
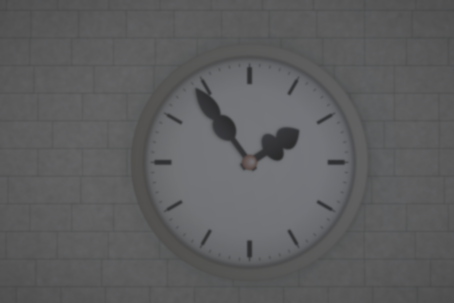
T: 1 h 54 min
